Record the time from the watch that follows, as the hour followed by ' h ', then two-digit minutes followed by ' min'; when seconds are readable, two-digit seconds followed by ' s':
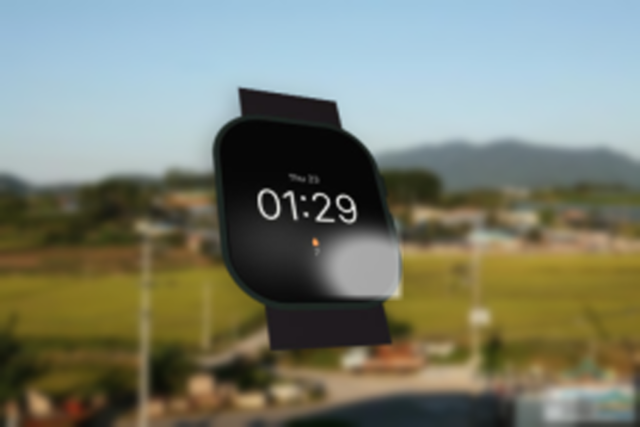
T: 1 h 29 min
